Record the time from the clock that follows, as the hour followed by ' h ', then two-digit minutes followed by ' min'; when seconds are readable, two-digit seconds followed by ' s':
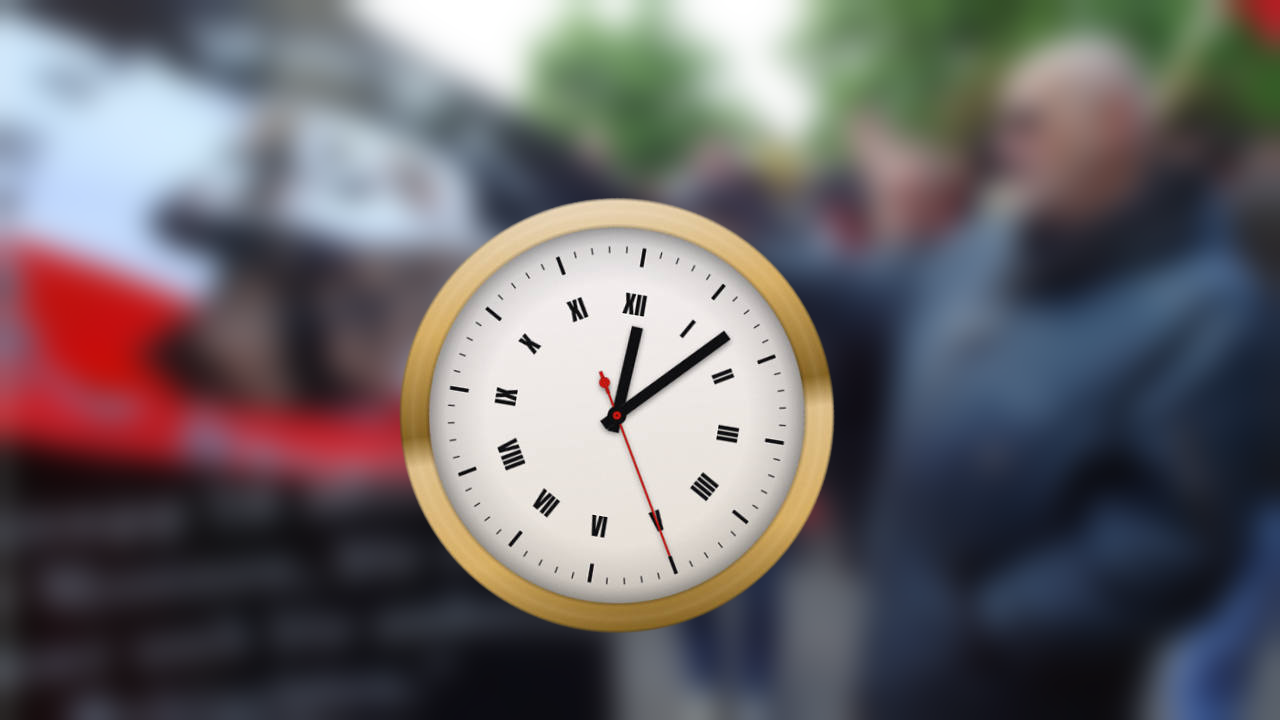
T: 12 h 07 min 25 s
